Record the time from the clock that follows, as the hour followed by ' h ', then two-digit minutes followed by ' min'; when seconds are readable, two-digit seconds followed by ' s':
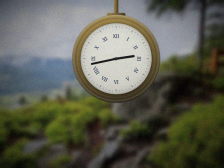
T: 2 h 43 min
